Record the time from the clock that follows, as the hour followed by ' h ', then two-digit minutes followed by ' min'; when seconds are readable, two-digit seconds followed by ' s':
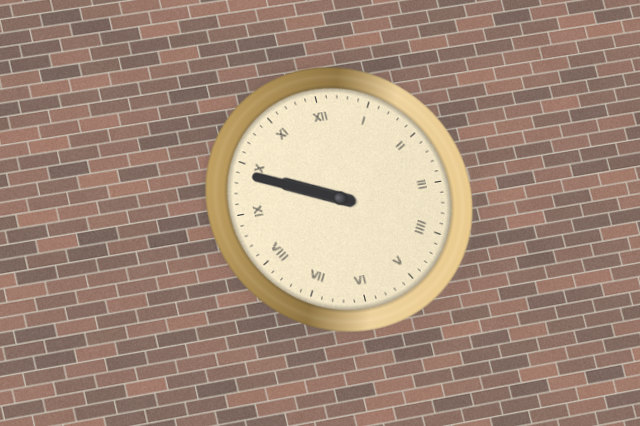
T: 9 h 49 min
